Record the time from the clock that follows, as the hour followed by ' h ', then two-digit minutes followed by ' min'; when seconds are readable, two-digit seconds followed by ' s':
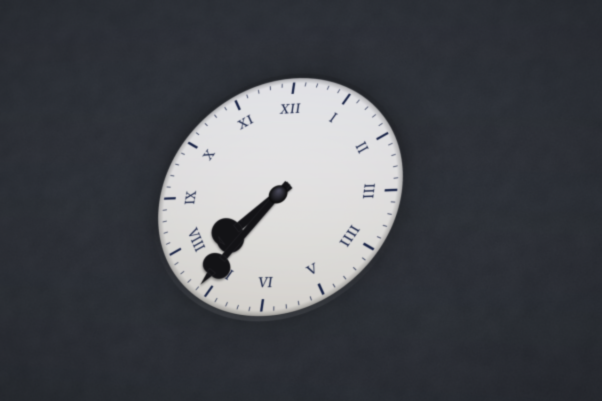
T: 7 h 36 min
